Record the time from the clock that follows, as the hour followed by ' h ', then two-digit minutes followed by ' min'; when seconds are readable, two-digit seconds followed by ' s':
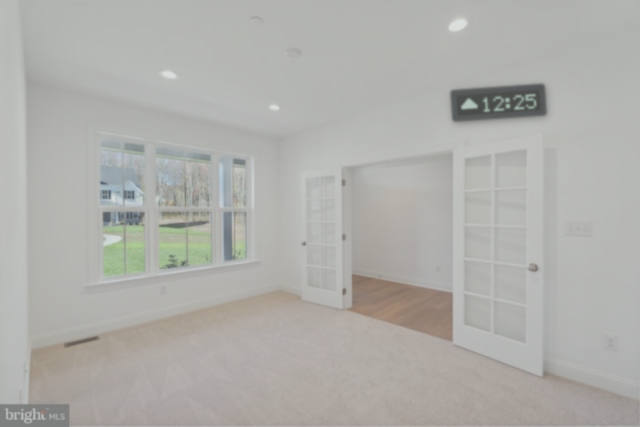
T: 12 h 25 min
